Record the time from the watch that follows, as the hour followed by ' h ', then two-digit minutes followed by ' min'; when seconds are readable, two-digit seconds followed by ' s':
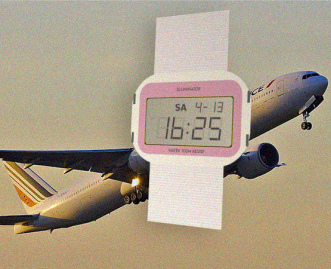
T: 16 h 25 min
